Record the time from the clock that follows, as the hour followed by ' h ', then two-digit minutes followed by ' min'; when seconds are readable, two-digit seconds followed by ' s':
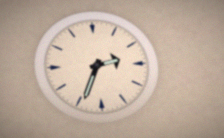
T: 2 h 34 min
